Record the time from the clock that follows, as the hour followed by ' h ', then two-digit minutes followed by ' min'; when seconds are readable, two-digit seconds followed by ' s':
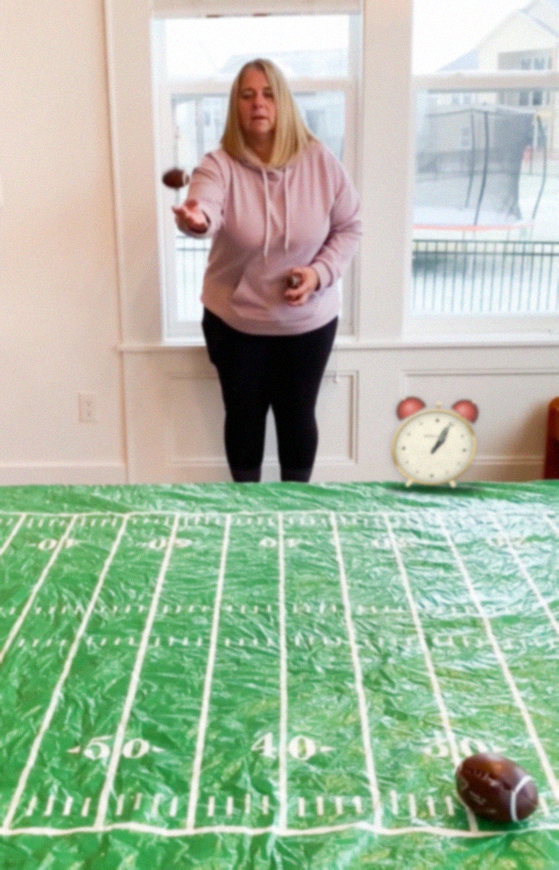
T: 1 h 04 min
